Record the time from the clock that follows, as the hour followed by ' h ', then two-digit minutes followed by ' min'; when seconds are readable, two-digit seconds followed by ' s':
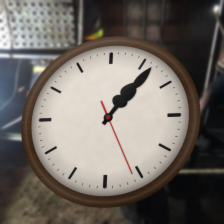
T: 1 h 06 min 26 s
